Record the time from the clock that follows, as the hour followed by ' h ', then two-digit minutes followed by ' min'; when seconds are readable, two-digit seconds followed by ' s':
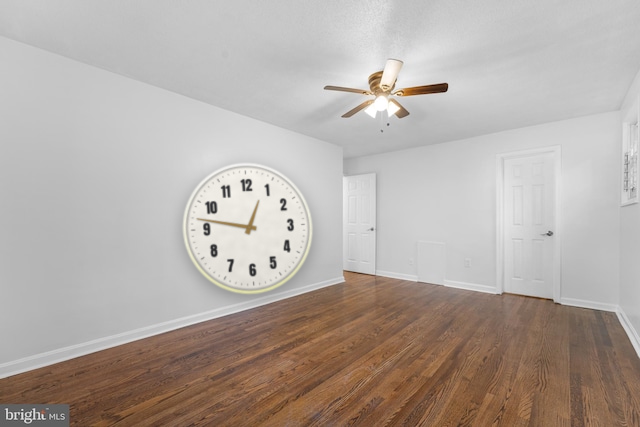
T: 12 h 47 min
